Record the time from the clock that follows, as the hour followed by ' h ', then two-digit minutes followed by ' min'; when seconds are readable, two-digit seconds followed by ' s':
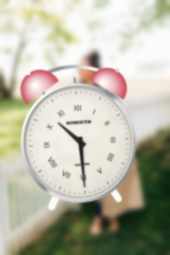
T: 10 h 30 min
